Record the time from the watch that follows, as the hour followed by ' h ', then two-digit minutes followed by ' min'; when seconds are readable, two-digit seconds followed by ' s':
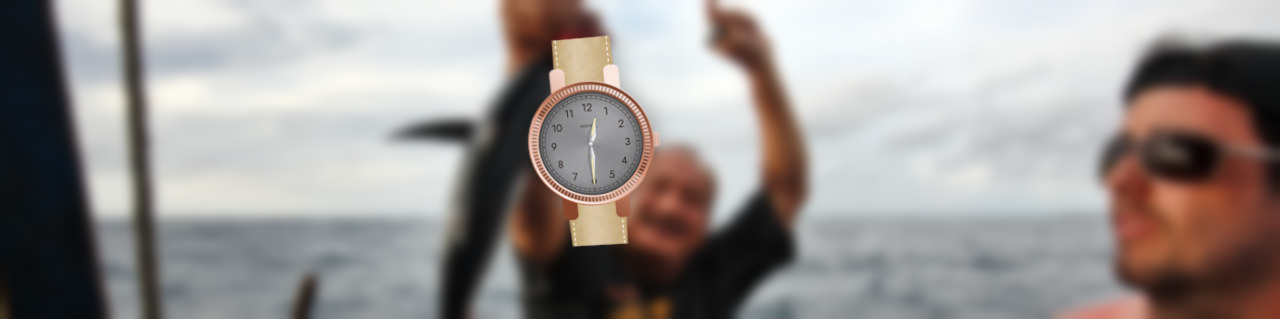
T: 12 h 30 min
